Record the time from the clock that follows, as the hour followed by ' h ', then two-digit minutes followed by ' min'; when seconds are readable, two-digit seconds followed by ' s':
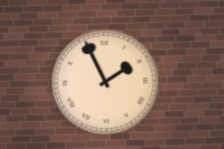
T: 1 h 56 min
